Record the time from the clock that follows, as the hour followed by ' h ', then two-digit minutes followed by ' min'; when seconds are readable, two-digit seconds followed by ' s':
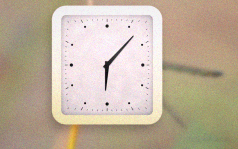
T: 6 h 07 min
